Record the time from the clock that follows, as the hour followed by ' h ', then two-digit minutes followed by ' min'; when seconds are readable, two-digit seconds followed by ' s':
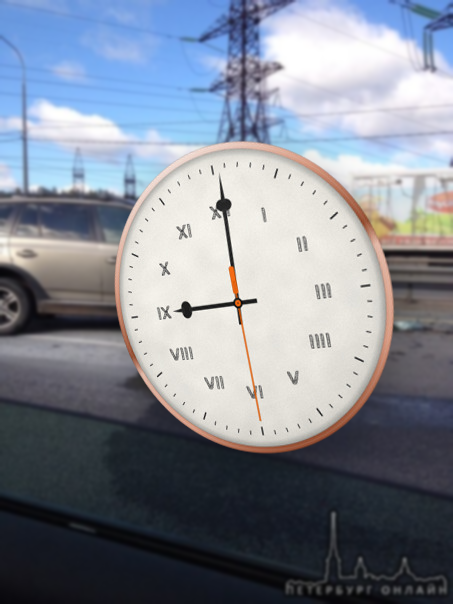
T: 9 h 00 min 30 s
